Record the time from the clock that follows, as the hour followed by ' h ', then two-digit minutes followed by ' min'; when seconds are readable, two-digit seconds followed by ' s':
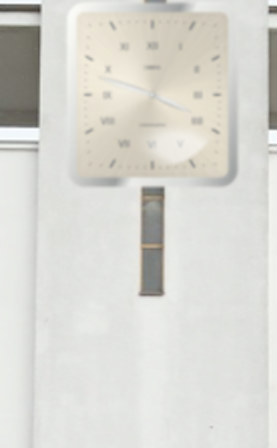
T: 3 h 48 min
